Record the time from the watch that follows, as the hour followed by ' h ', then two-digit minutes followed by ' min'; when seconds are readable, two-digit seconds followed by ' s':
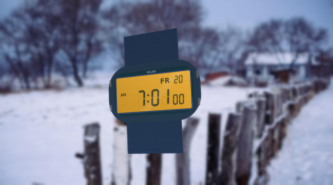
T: 7 h 01 min 00 s
